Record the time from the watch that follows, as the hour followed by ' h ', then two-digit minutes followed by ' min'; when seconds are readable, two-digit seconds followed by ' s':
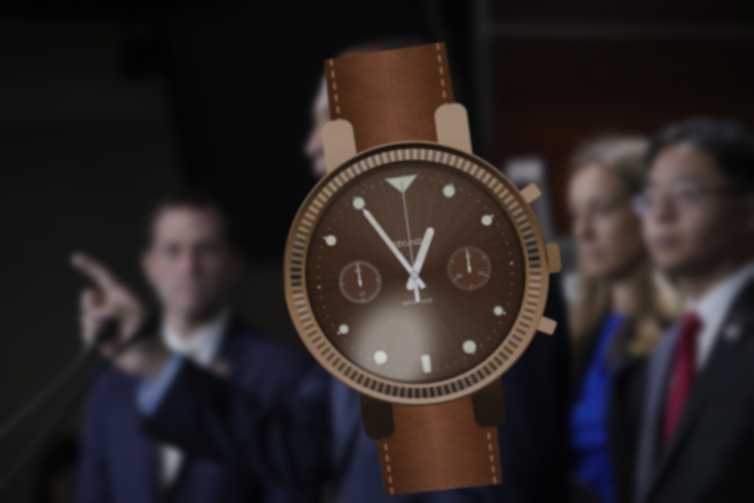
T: 12 h 55 min
